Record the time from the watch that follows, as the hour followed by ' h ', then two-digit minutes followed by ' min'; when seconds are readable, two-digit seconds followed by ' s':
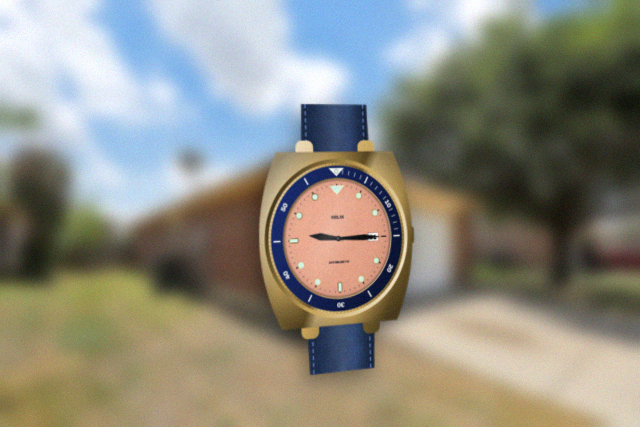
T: 9 h 15 min
